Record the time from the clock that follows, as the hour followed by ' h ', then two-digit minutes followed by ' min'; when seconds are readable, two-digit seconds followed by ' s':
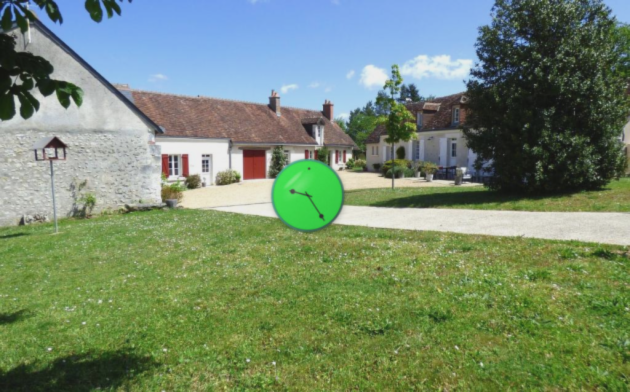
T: 9 h 24 min
